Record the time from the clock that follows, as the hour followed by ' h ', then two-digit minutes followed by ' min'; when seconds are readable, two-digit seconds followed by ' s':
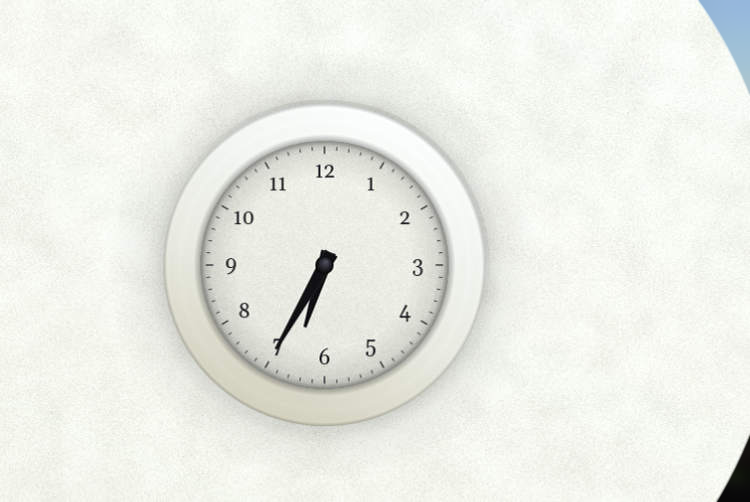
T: 6 h 35 min
